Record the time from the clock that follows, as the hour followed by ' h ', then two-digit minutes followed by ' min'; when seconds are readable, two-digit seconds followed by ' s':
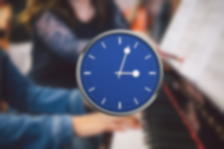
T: 3 h 03 min
